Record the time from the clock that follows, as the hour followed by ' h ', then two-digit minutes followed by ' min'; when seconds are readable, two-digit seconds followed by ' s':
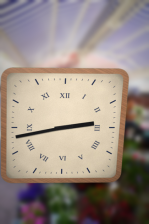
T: 2 h 43 min
